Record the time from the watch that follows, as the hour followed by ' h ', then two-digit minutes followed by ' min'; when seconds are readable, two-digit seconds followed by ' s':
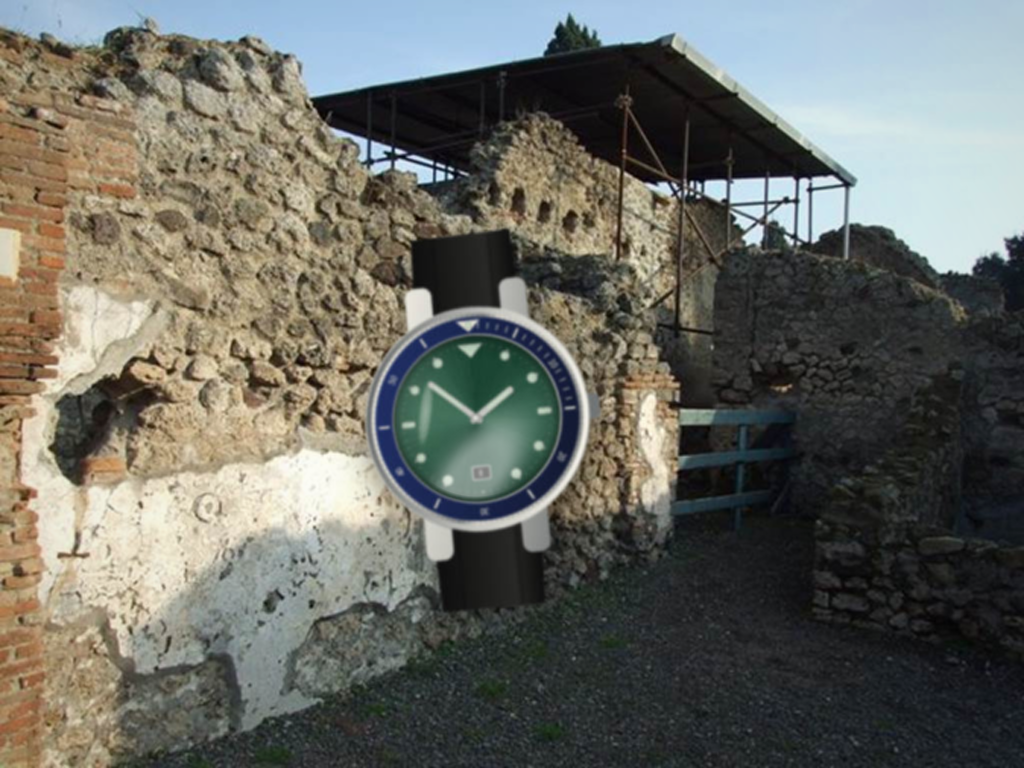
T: 1 h 52 min
